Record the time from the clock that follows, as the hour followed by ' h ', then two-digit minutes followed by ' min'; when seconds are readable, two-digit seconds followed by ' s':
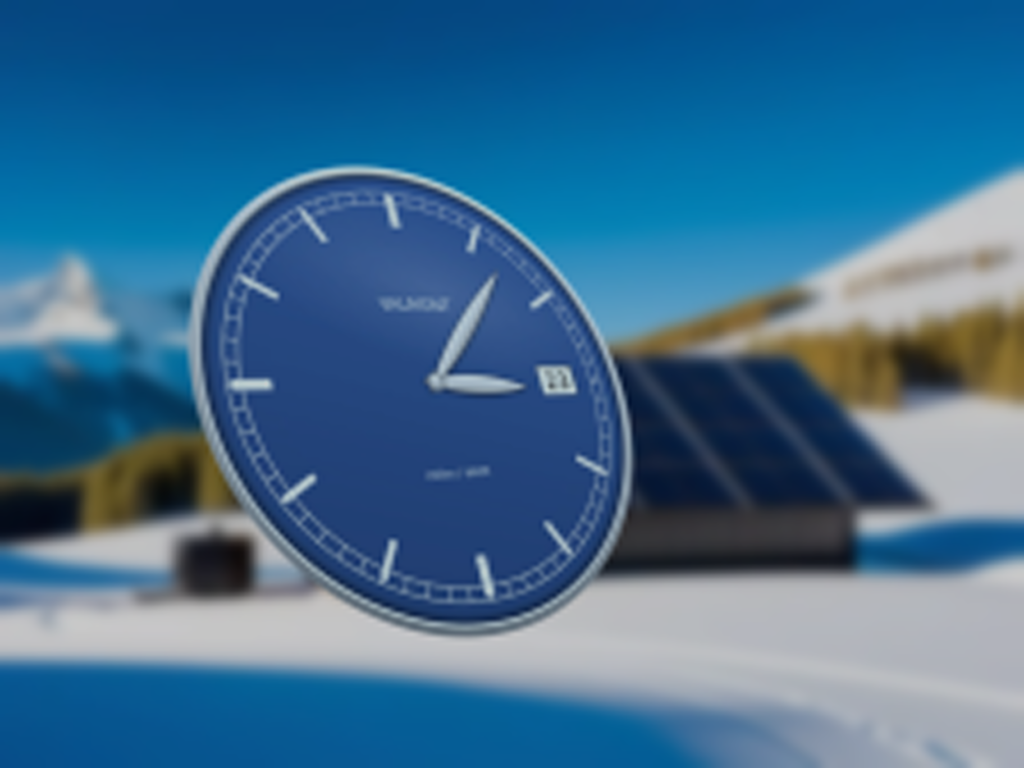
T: 3 h 07 min
